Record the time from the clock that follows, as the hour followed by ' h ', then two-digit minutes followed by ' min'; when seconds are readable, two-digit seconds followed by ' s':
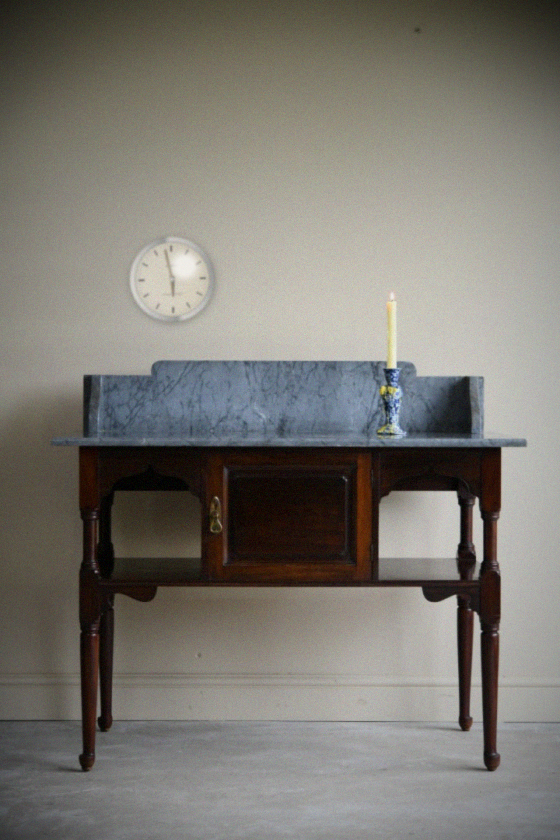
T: 5 h 58 min
